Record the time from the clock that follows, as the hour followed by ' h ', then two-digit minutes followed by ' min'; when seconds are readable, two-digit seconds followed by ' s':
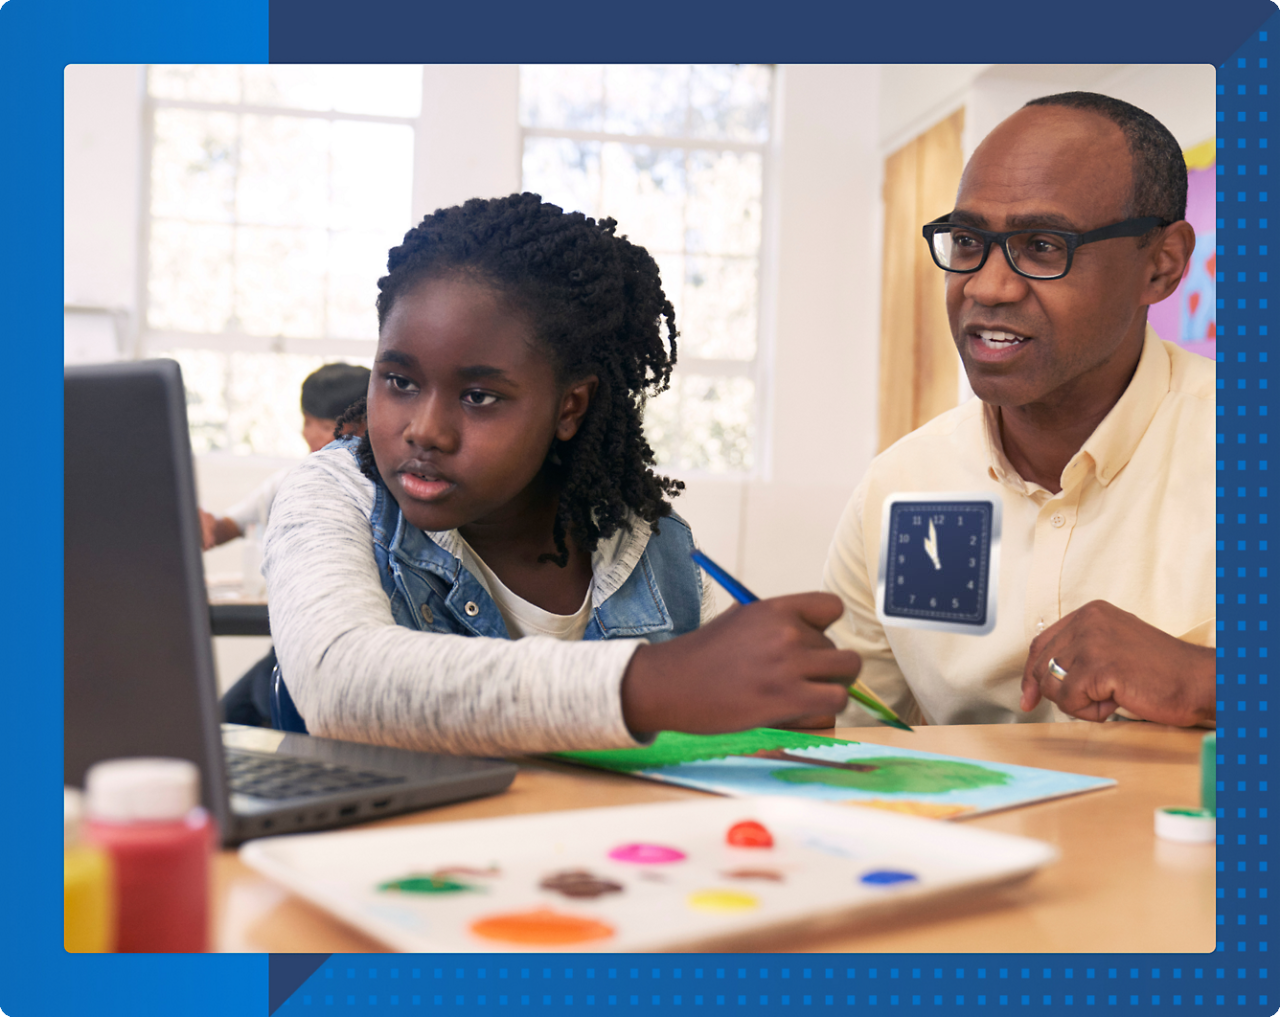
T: 10 h 58 min
